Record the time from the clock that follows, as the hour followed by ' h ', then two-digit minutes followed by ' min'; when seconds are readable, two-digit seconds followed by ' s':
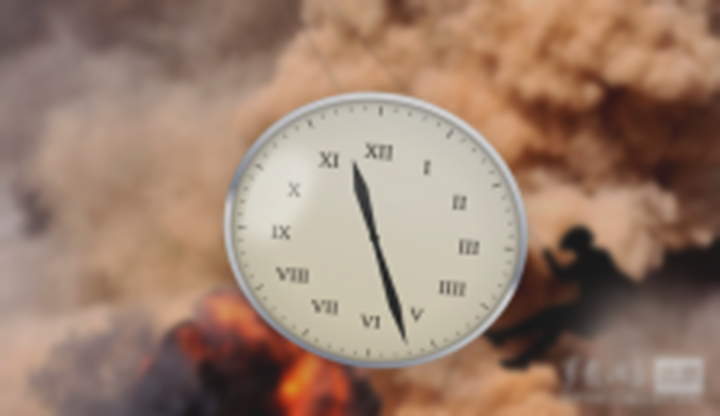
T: 11 h 27 min
